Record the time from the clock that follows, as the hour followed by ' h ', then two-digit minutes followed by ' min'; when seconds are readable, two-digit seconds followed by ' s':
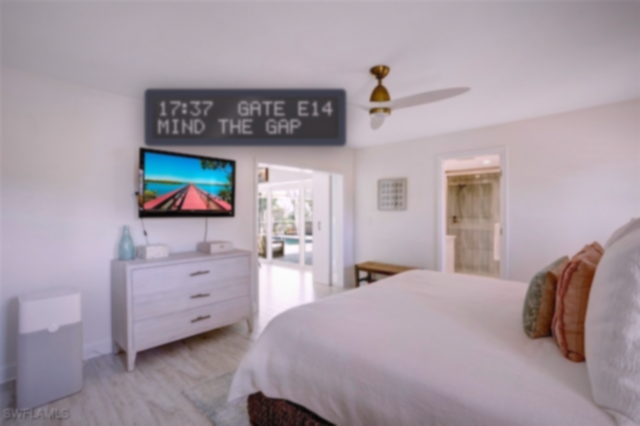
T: 17 h 37 min
